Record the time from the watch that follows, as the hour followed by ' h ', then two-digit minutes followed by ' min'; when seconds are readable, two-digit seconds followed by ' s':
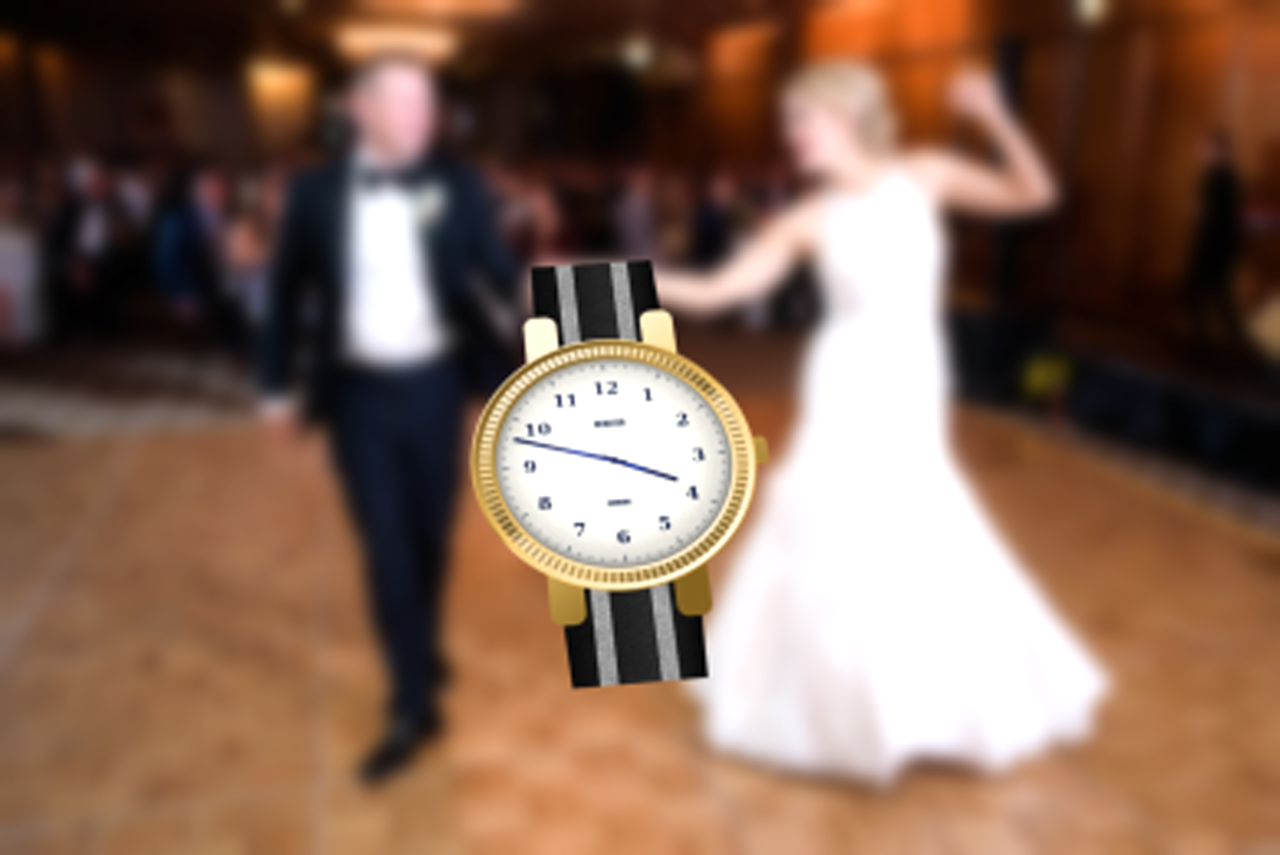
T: 3 h 48 min
